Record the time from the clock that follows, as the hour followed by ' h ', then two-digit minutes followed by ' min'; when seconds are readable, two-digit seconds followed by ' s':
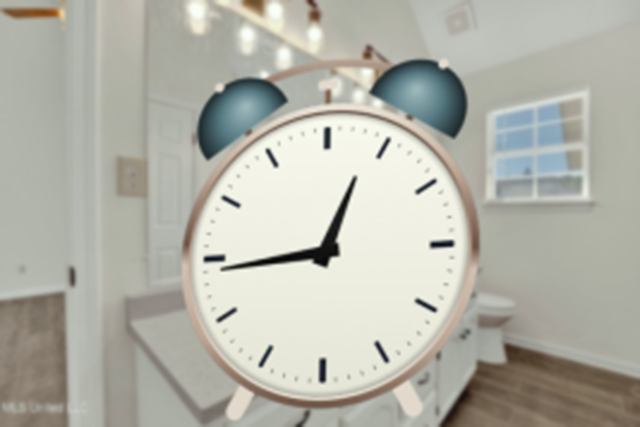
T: 12 h 44 min
